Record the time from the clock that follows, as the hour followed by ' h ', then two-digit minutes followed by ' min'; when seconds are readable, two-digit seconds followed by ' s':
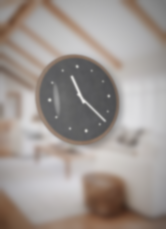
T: 11 h 23 min
